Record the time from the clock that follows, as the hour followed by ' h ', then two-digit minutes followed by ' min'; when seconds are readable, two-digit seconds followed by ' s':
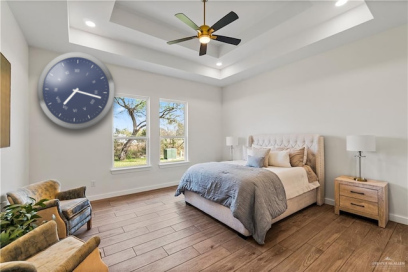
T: 7 h 17 min
